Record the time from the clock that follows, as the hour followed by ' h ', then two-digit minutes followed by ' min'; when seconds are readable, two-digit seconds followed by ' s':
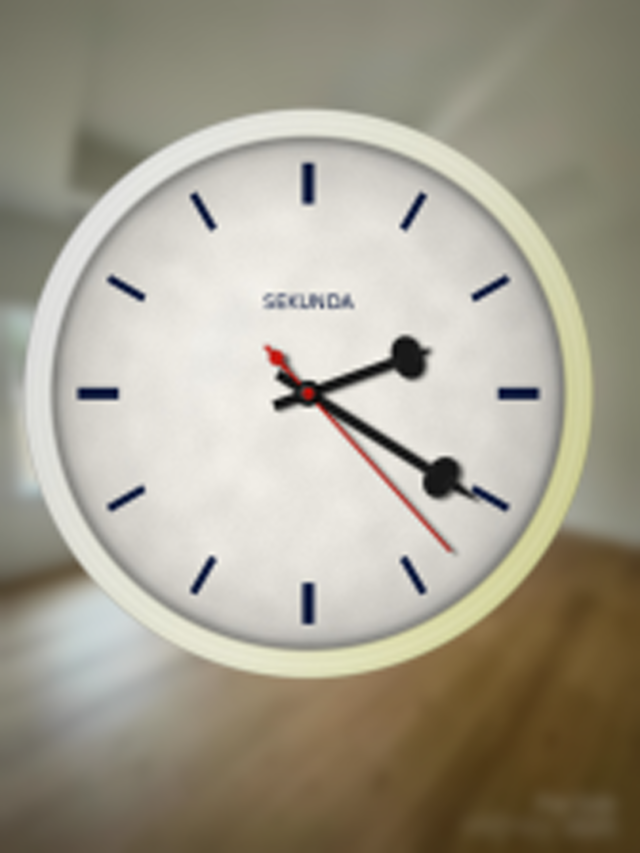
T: 2 h 20 min 23 s
